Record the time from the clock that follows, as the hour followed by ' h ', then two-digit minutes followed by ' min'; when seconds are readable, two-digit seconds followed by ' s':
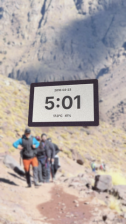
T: 5 h 01 min
